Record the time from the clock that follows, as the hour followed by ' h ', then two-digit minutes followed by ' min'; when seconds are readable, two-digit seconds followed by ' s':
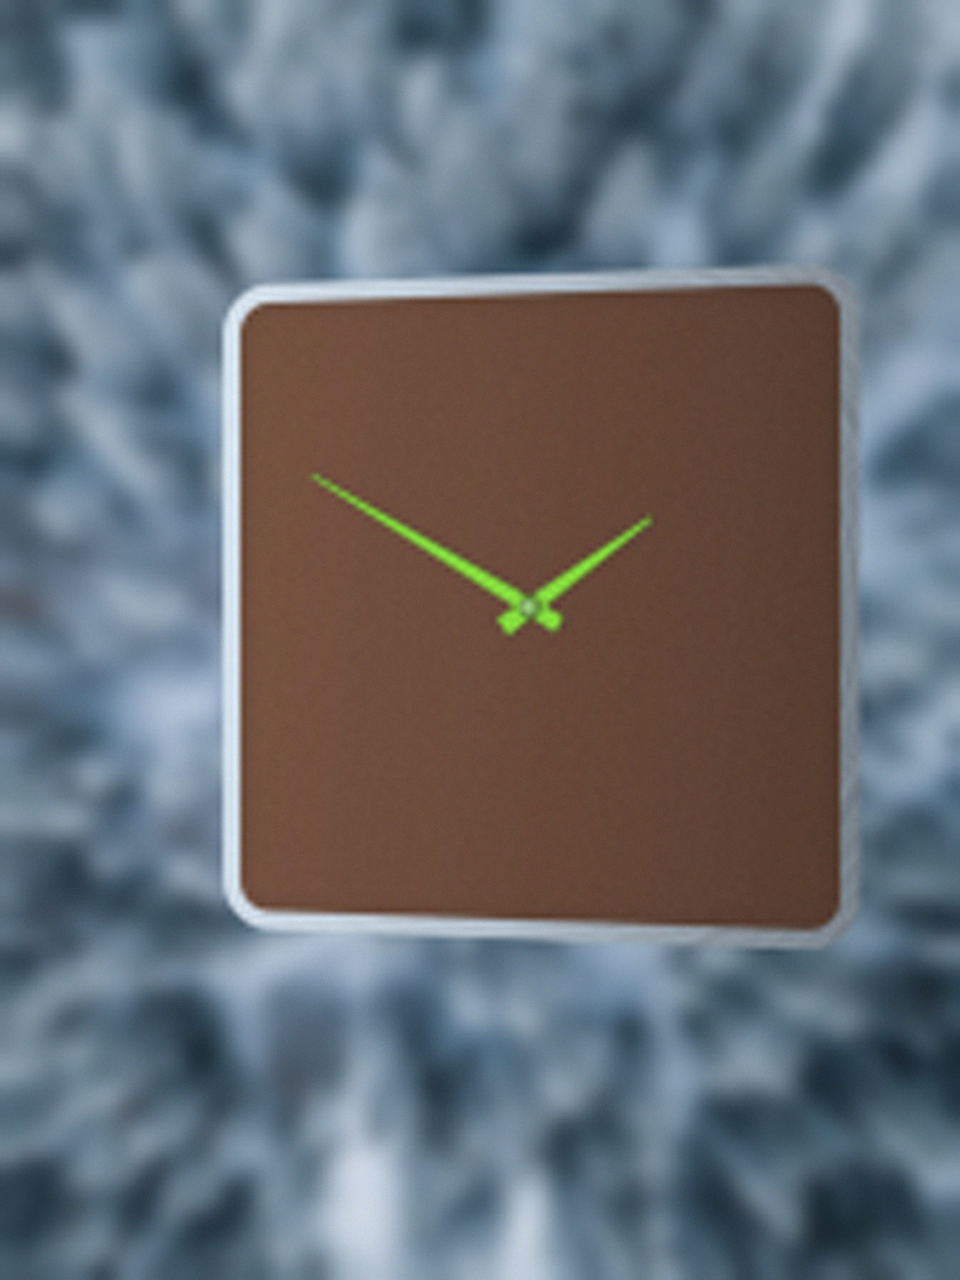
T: 1 h 50 min
